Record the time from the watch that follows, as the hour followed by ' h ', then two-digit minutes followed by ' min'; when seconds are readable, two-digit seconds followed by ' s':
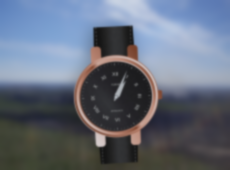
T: 1 h 04 min
